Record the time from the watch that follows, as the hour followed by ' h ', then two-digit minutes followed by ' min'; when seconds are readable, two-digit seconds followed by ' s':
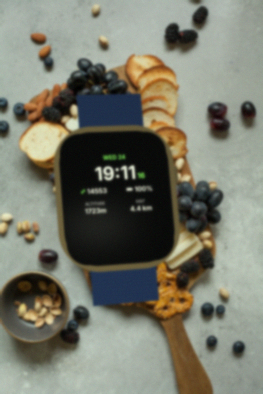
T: 19 h 11 min
